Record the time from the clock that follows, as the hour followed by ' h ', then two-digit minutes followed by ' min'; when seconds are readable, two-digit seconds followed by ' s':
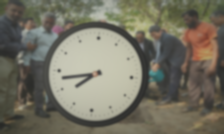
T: 7 h 43 min
